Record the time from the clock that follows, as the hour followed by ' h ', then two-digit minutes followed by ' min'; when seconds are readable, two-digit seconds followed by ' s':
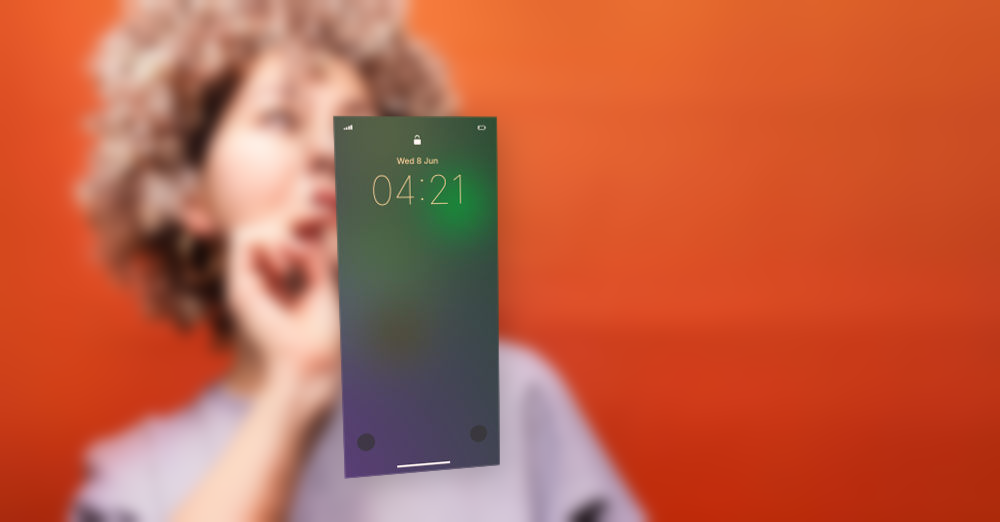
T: 4 h 21 min
